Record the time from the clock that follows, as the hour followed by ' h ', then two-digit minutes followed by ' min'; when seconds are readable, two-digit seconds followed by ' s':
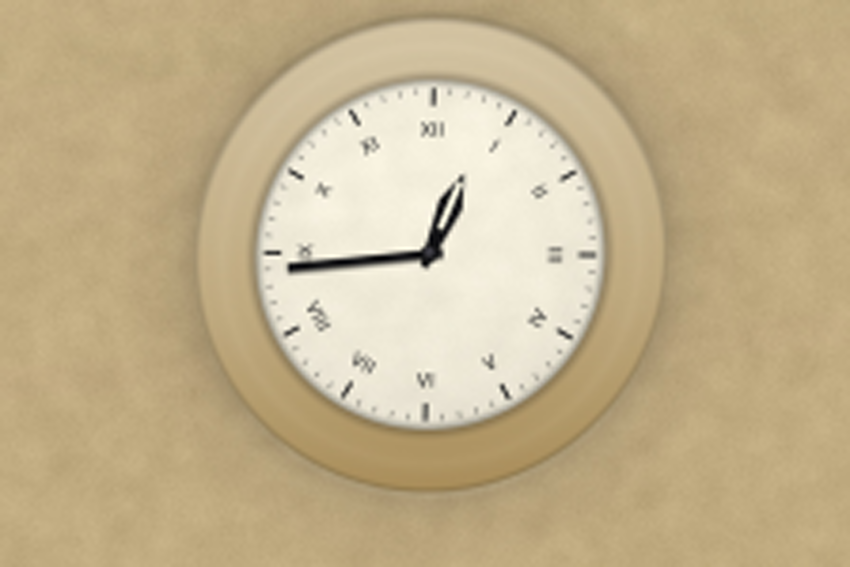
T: 12 h 44 min
